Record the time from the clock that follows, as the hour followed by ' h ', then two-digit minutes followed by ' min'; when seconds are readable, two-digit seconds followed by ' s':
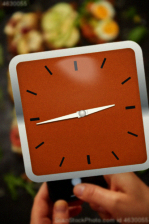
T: 2 h 44 min
